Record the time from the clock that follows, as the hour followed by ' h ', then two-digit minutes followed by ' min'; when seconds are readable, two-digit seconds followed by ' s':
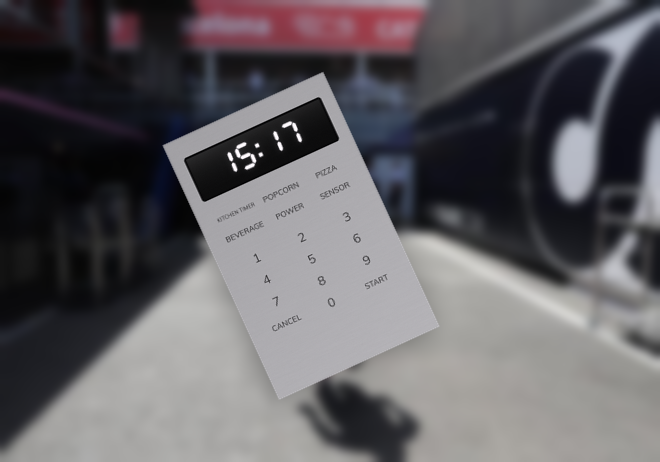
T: 15 h 17 min
